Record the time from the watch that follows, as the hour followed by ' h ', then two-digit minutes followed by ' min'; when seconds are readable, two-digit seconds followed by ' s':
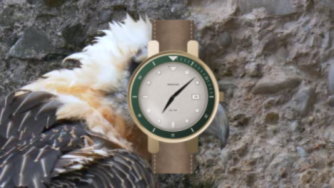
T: 7 h 08 min
